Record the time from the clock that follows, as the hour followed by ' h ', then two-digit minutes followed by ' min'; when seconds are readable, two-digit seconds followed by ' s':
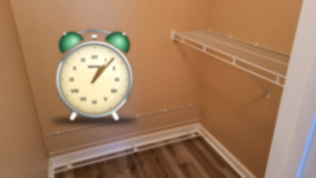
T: 1 h 07 min
